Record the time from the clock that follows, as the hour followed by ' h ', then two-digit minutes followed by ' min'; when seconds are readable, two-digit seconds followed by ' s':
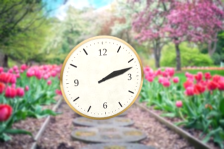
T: 2 h 12 min
